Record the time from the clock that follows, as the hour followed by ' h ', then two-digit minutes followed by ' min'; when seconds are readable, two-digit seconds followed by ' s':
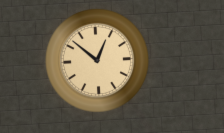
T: 12 h 52 min
